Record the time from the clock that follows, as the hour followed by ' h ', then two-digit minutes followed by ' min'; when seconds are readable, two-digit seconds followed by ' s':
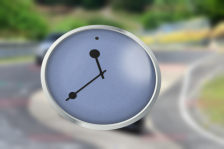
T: 11 h 39 min
